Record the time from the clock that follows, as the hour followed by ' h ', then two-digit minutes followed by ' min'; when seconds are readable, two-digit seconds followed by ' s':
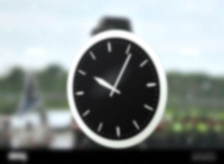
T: 10 h 06 min
